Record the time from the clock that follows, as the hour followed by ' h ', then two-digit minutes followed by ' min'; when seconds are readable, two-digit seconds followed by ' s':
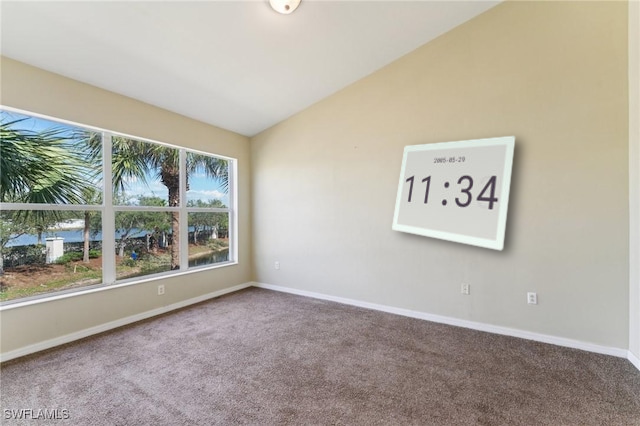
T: 11 h 34 min
